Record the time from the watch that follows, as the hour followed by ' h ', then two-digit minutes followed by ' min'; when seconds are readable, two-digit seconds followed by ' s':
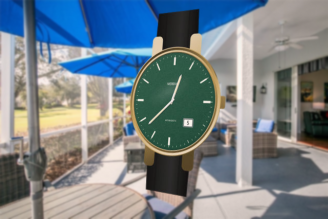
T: 12 h 38 min
